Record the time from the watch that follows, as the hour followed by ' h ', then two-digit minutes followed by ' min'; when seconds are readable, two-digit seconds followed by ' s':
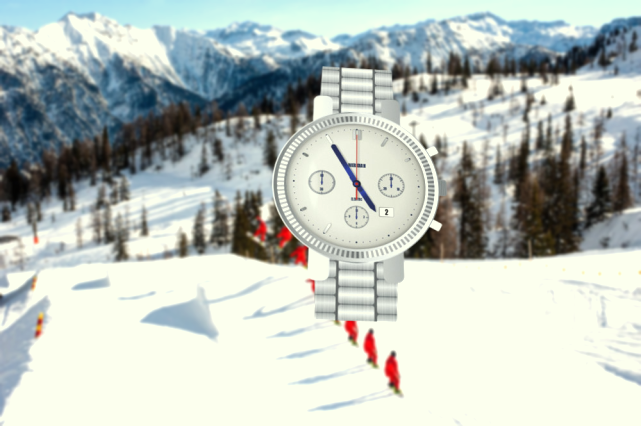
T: 4 h 55 min
